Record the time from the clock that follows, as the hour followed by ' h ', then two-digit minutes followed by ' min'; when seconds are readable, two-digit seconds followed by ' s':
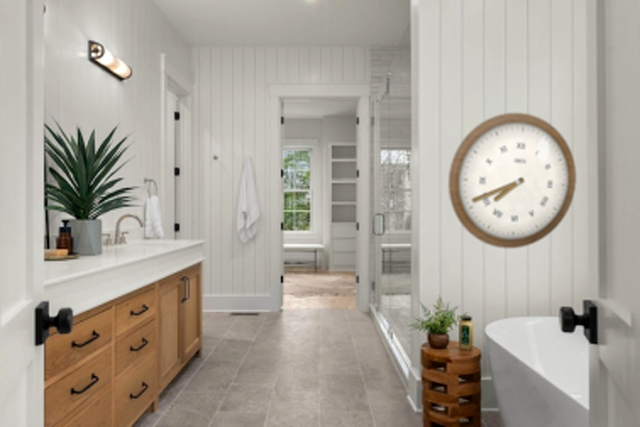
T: 7 h 41 min
